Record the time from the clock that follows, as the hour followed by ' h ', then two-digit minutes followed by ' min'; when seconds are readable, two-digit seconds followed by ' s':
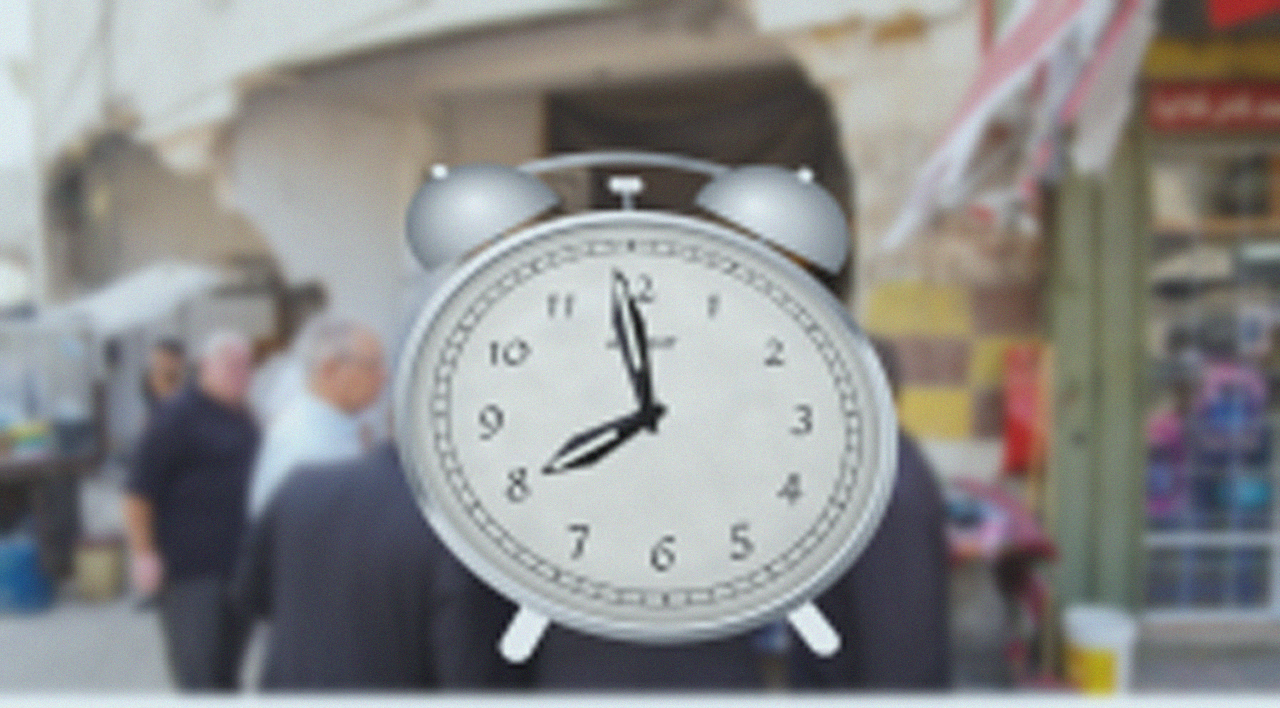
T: 7 h 59 min
